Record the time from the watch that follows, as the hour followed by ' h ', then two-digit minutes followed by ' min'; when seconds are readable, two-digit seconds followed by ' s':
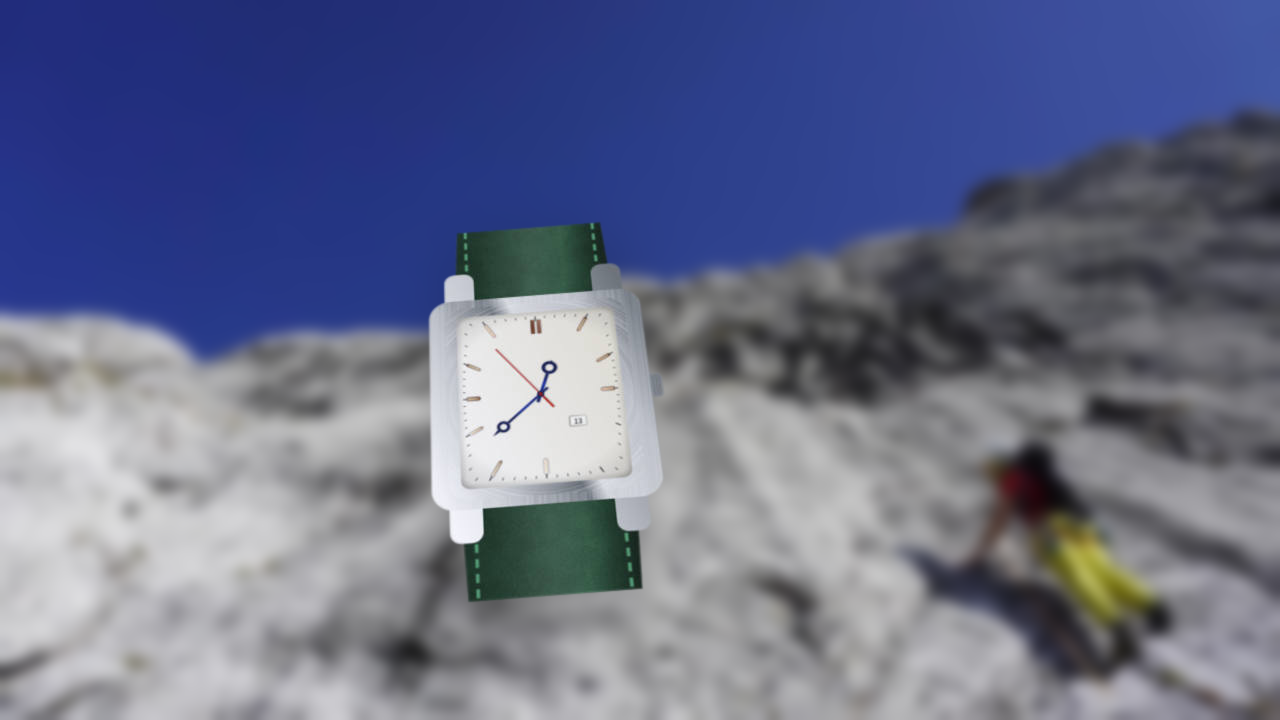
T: 12 h 37 min 54 s
